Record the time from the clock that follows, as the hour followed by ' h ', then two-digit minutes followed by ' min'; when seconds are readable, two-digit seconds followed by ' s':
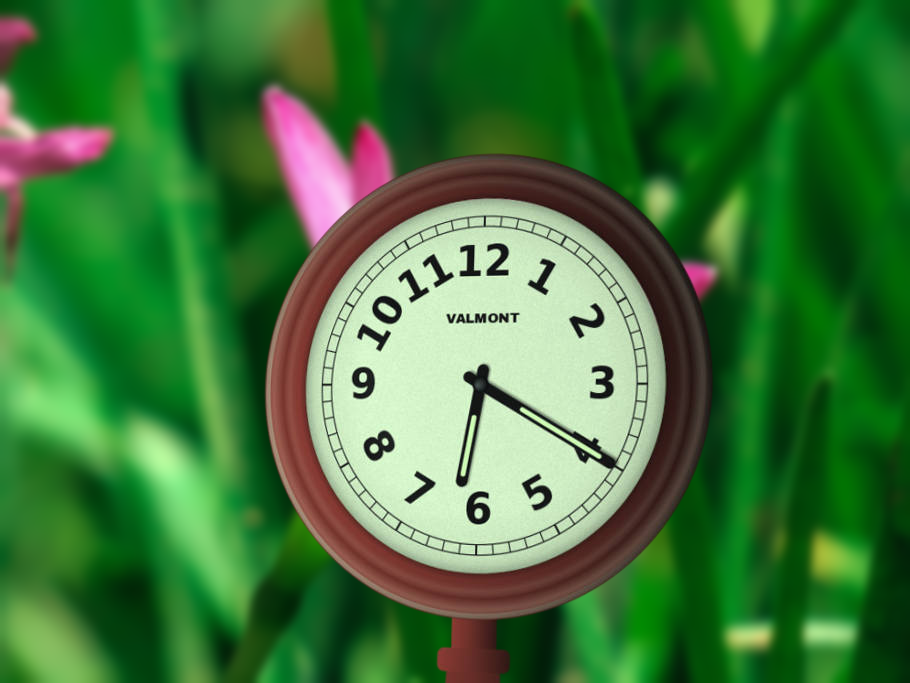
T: 6 h 20 min
